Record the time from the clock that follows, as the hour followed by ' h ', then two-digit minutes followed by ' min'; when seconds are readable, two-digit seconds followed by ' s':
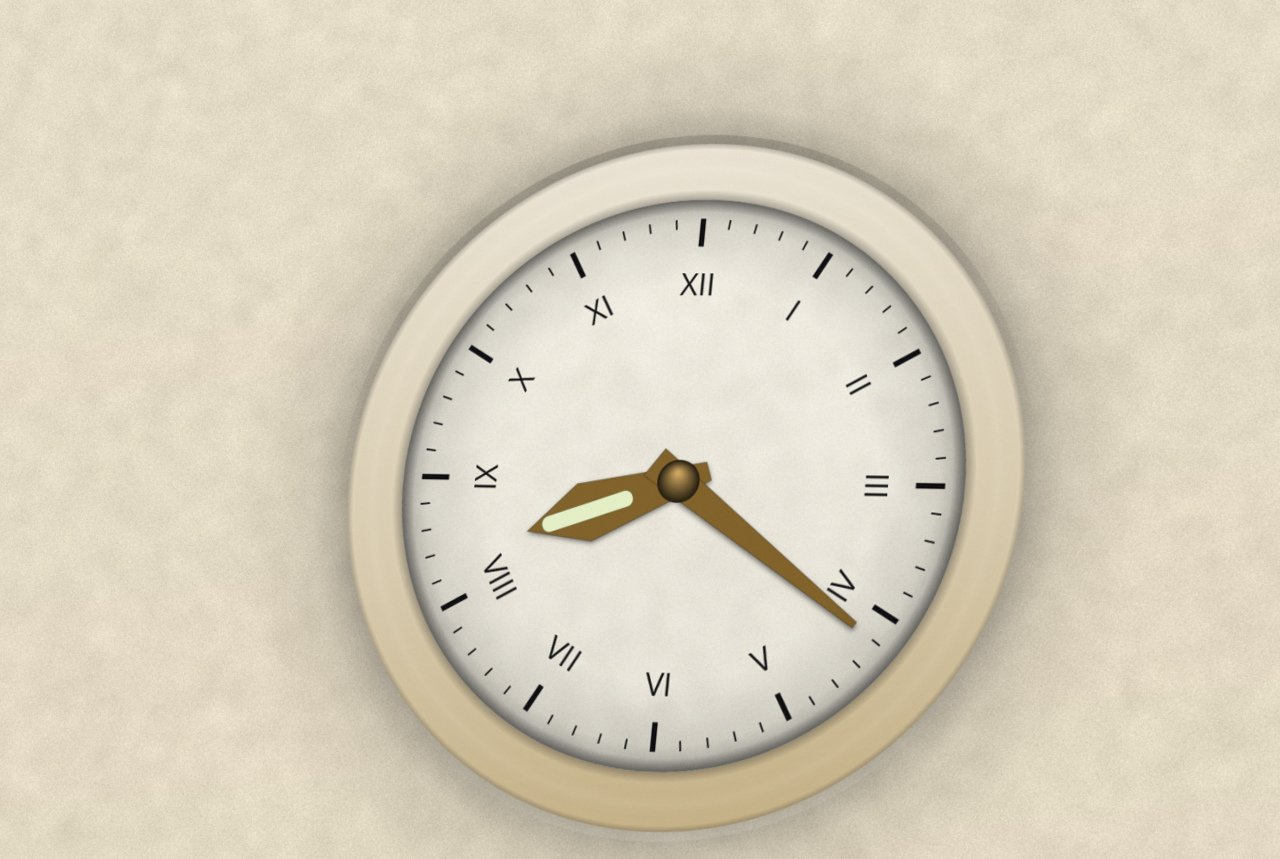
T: 8 h 21 min
